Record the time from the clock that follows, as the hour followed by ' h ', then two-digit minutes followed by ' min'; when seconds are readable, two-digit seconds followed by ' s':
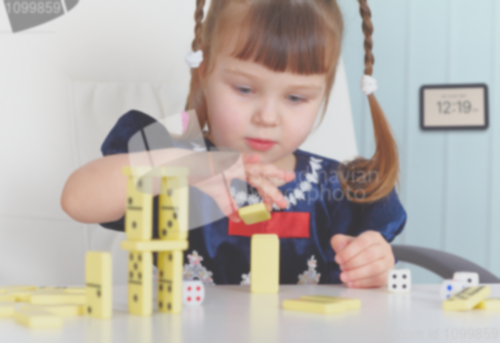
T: 12 h 19 min
